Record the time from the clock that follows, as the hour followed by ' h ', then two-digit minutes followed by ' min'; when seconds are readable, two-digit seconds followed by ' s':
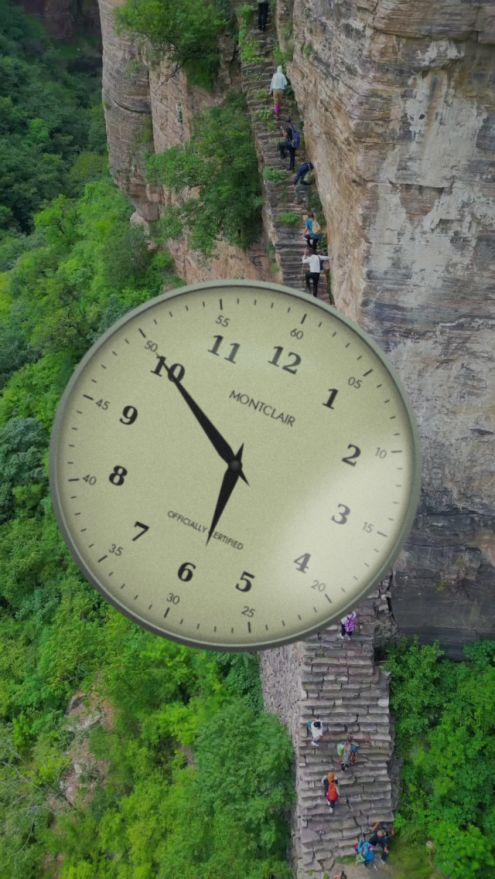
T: 5 h 50 min
